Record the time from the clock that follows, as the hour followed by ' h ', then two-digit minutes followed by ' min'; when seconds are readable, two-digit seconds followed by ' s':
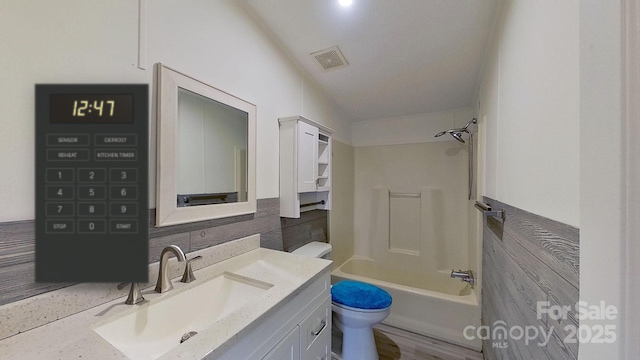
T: 12 h 47 min
